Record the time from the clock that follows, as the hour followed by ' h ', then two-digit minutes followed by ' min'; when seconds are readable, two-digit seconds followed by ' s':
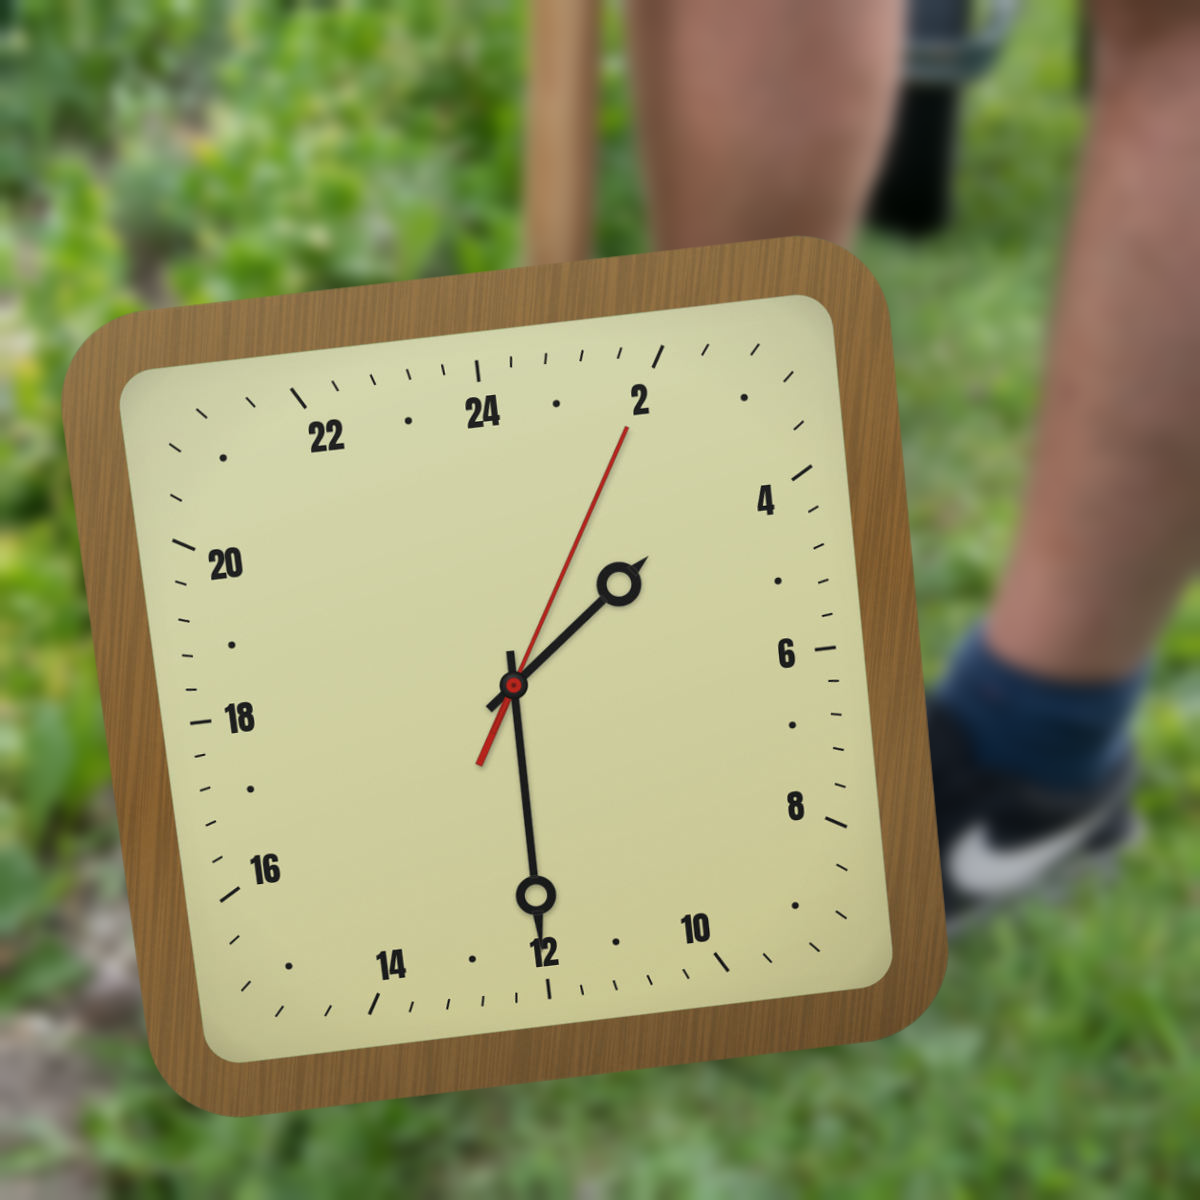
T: 3 h 30 min 05 s
